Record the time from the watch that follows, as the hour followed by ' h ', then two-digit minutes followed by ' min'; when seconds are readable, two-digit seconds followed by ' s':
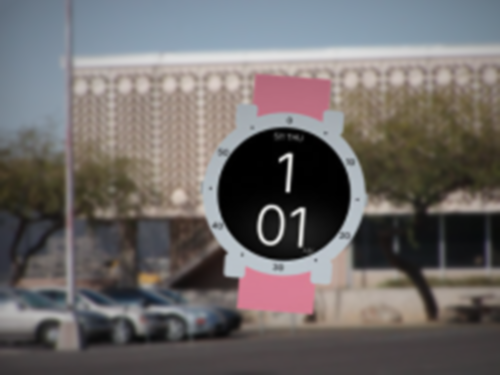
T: 1 h 01 min
